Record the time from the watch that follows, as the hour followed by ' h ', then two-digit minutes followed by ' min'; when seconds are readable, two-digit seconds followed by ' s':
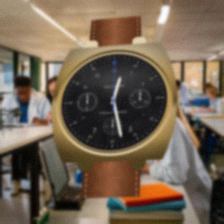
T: 12 h 28 min
